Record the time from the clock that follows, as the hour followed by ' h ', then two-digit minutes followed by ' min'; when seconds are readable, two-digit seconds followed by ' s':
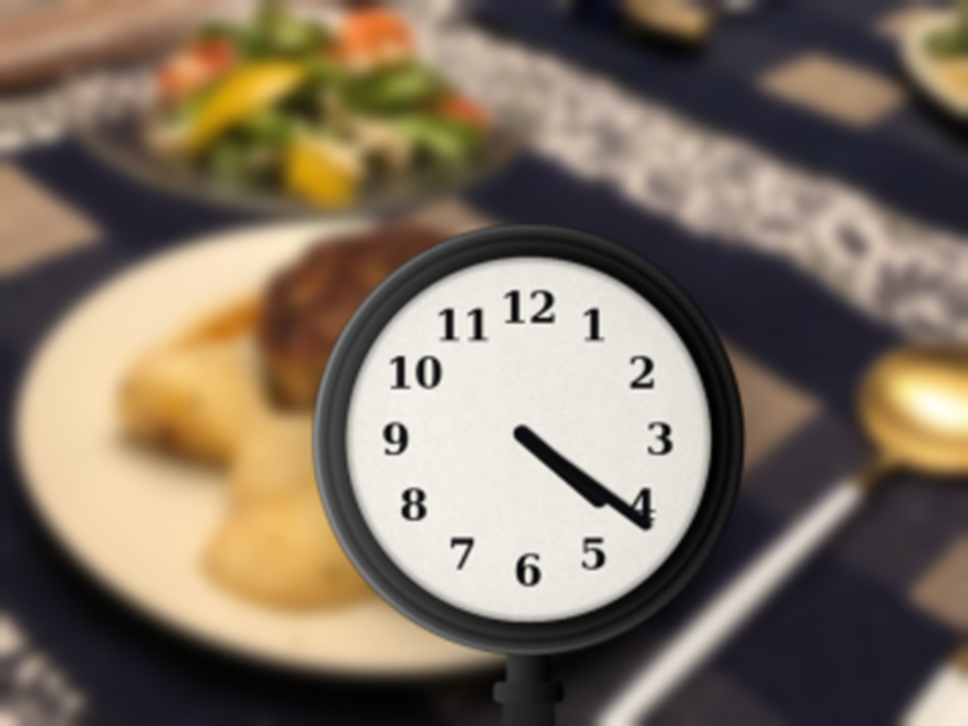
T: 4 h 21 min
